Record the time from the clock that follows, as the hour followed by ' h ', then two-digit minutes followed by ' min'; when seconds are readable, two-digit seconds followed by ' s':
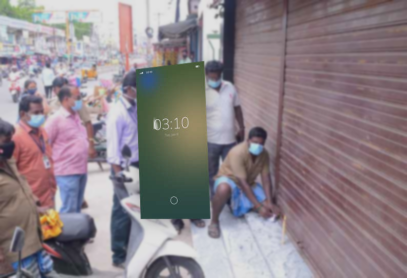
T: 3 h 10 min
